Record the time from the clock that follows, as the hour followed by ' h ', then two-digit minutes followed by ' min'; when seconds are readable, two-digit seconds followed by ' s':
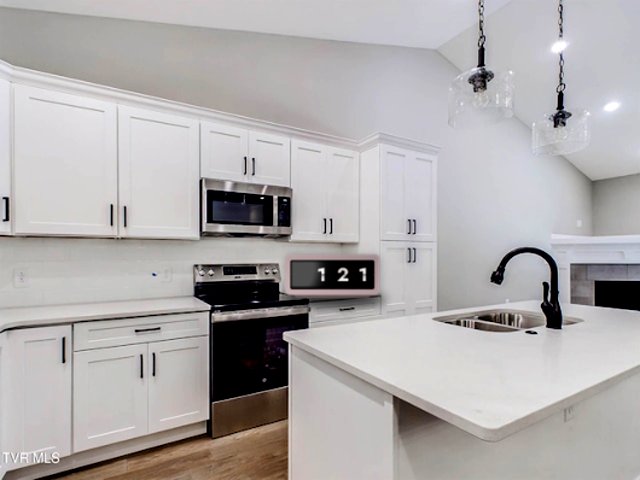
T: 1 h 21 min
